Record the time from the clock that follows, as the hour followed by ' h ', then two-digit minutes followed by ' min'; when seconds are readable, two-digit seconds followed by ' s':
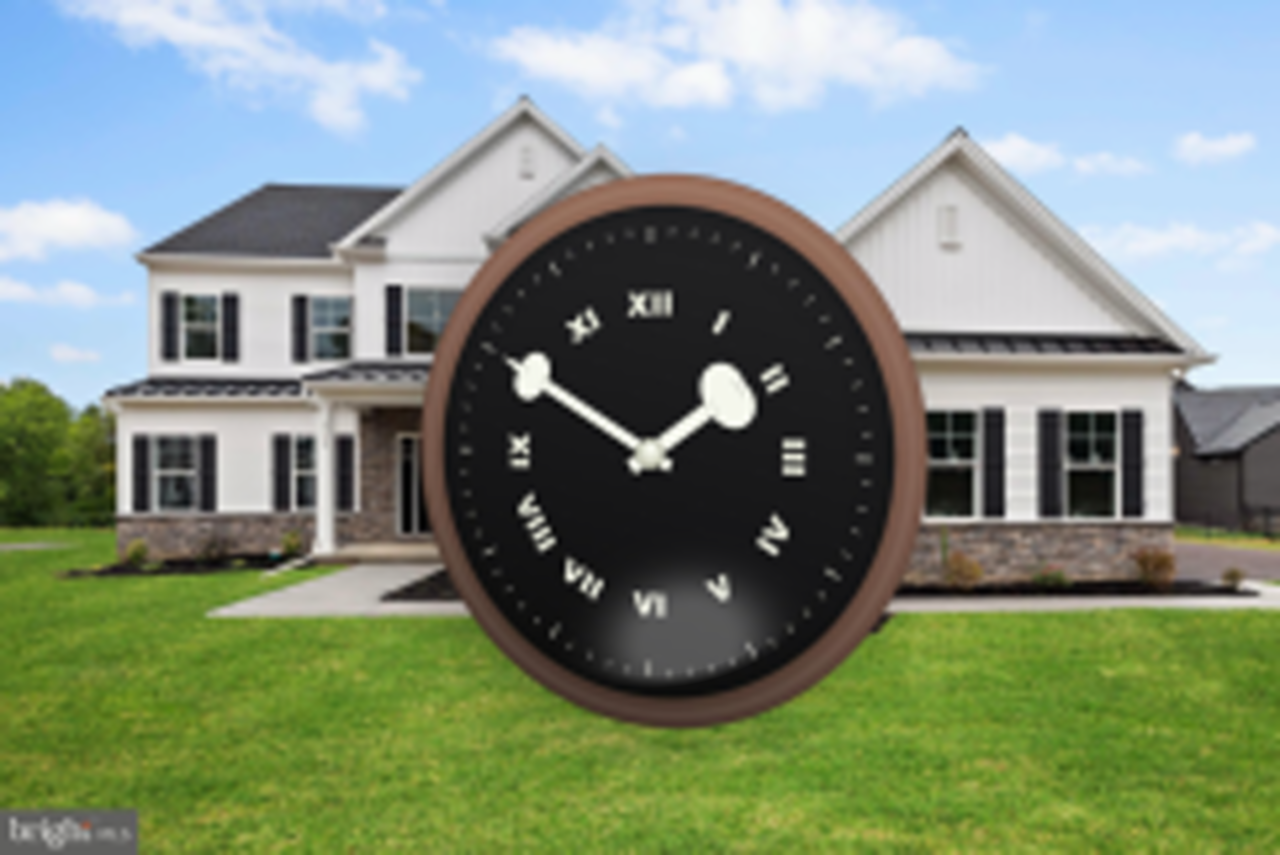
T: 1 h 50 min
